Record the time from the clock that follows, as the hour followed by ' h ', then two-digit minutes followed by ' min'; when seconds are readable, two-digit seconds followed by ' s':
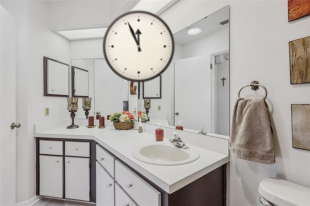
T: 11 h 56 min
